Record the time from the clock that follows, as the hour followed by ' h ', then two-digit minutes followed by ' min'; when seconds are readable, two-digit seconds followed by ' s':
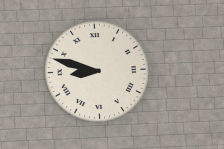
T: 8 h 48 min
